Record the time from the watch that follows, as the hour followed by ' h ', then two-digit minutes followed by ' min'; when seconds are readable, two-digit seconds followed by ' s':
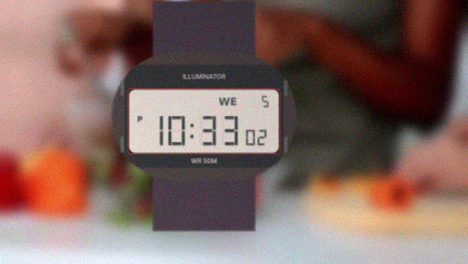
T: 10 h 33 min 02 s
